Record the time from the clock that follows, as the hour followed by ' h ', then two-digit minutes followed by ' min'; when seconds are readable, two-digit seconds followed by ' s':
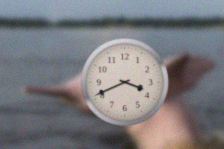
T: 3 h 41 min
